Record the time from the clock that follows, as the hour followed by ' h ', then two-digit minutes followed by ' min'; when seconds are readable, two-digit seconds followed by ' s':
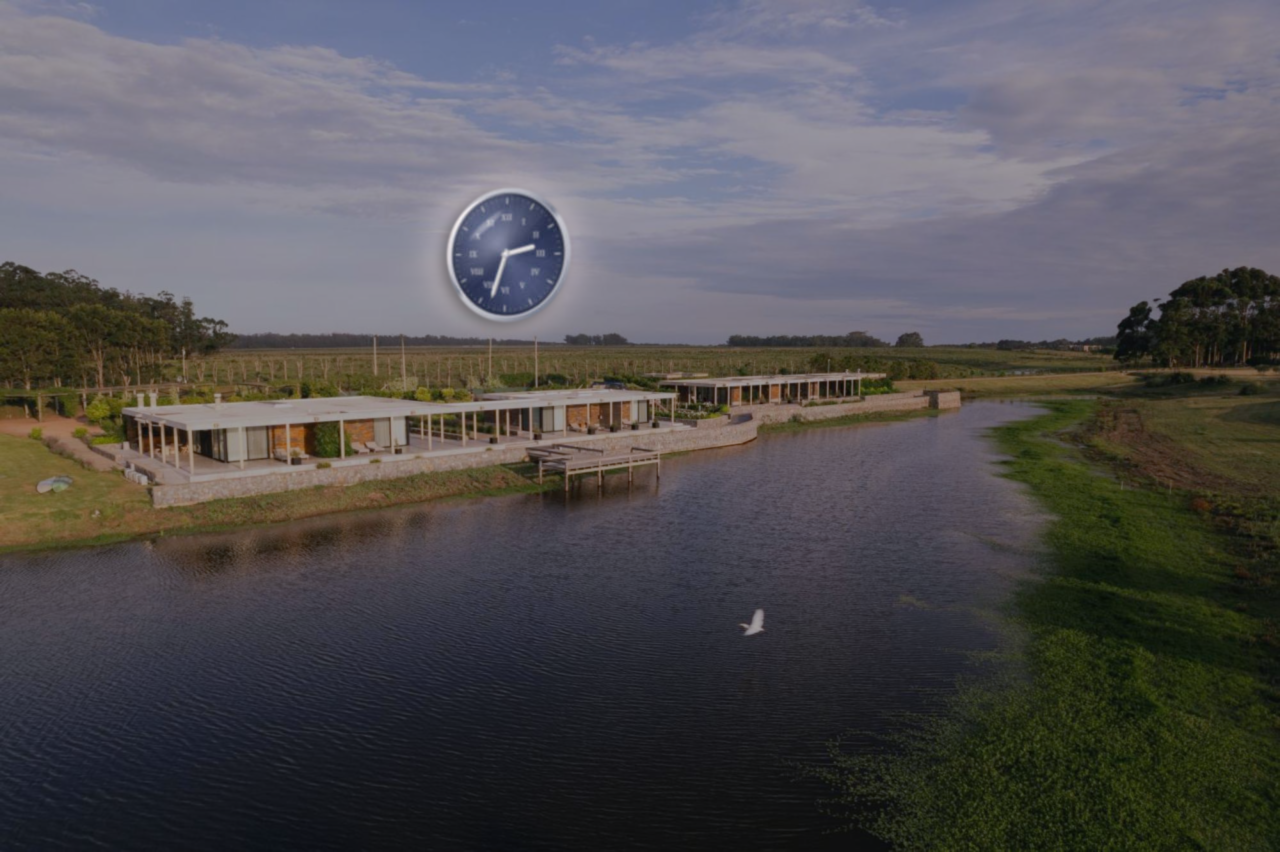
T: 2 h 33 min
